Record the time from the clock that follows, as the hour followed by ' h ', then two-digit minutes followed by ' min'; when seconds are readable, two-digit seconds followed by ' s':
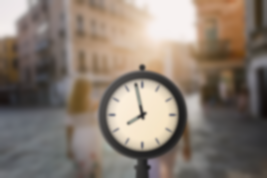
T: 7 h 58 min
